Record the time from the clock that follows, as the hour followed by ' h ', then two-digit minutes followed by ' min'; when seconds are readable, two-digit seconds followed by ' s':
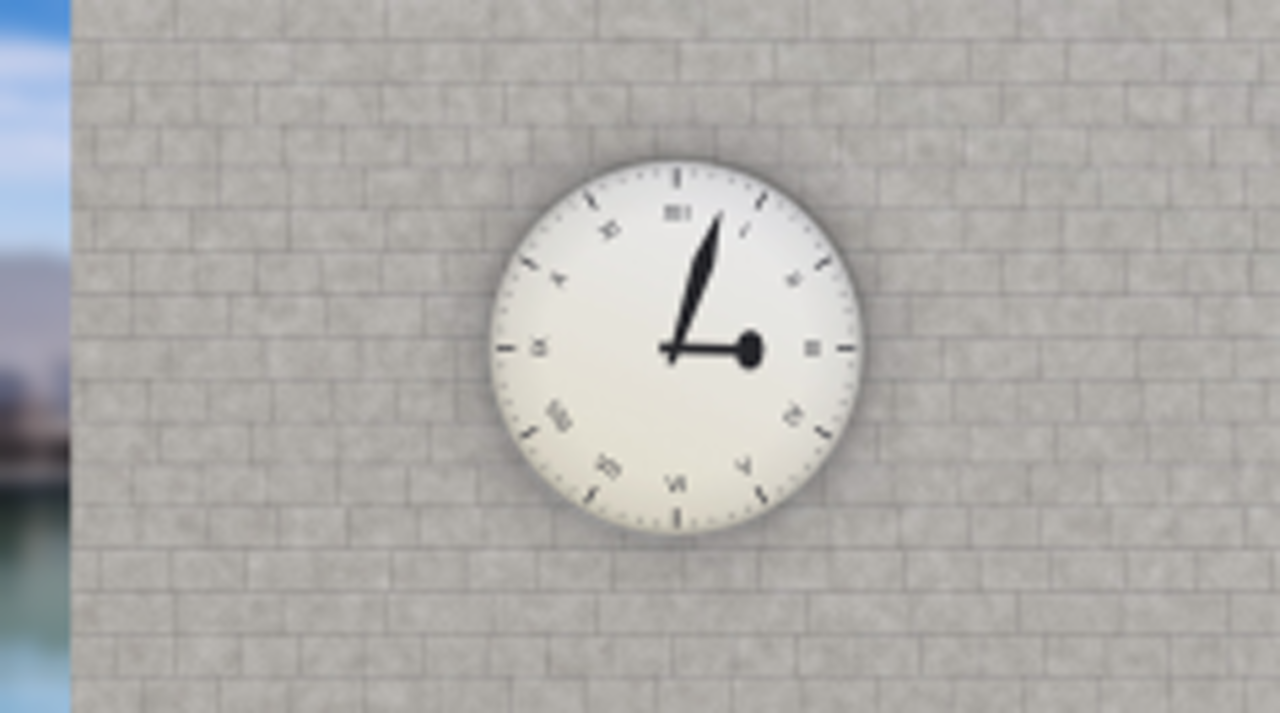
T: 3 h 03 min
